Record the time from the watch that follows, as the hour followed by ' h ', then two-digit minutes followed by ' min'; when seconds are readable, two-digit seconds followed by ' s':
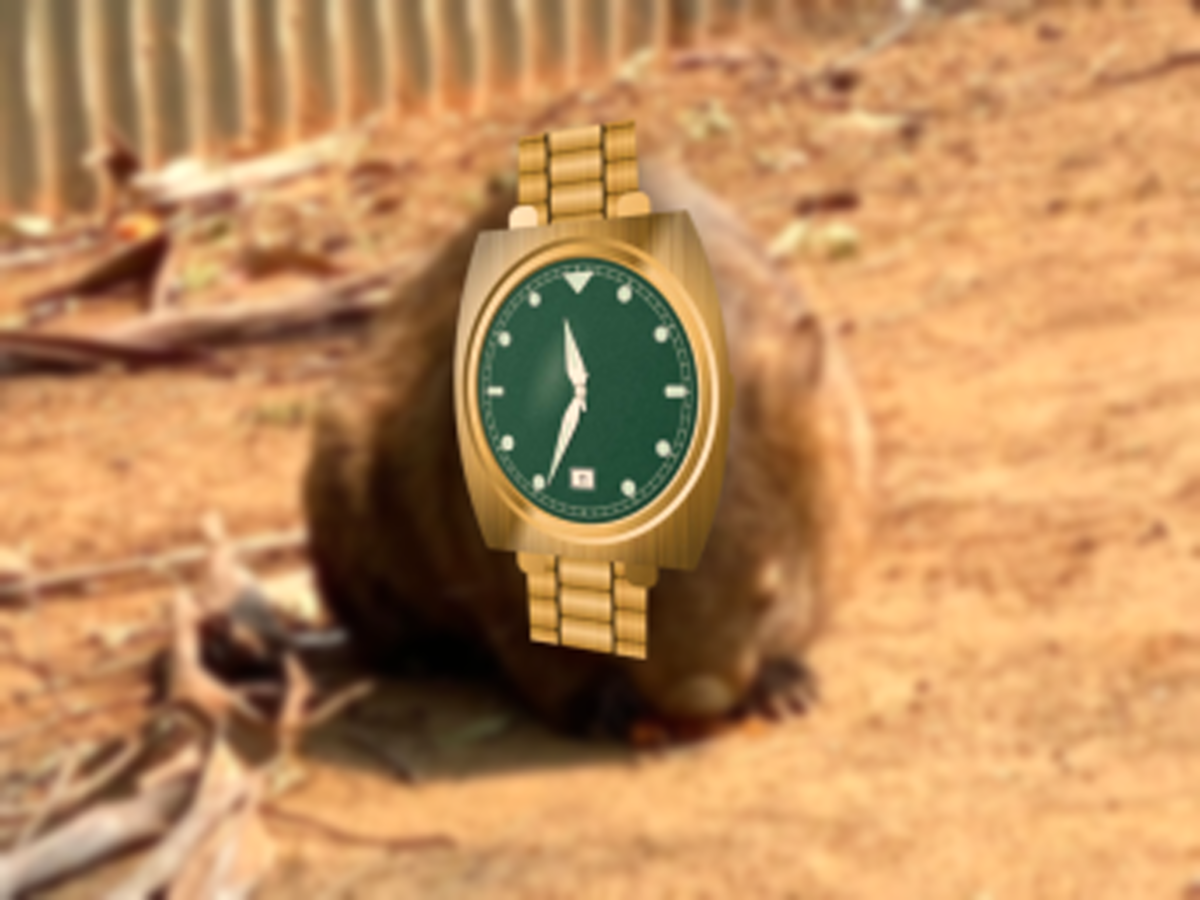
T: 11 h 34 min
